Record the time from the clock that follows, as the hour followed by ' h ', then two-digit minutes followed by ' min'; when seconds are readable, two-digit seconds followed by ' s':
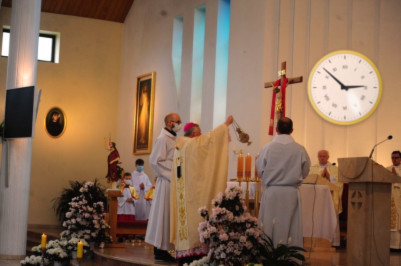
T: 2 h 52 min
